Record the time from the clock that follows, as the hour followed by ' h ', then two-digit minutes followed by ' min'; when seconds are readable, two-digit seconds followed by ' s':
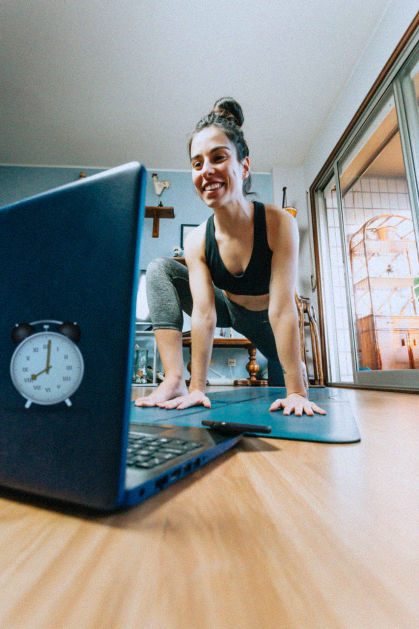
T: 8 h 01 min
